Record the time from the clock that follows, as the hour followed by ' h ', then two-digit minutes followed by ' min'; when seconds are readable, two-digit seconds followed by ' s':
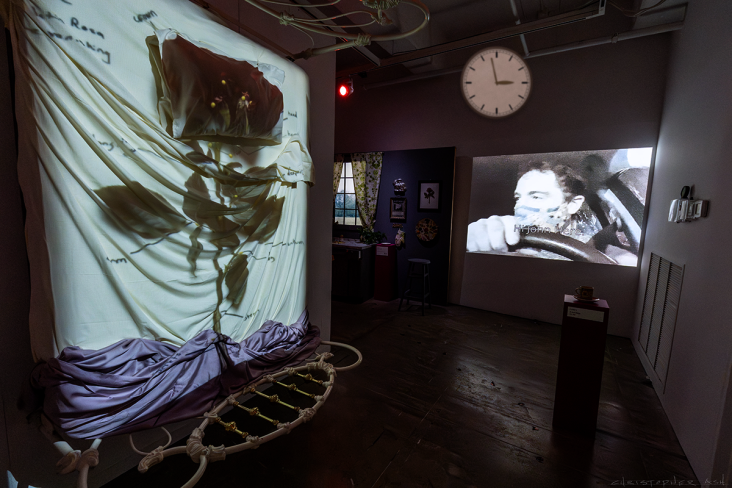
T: 2 h 58 min
